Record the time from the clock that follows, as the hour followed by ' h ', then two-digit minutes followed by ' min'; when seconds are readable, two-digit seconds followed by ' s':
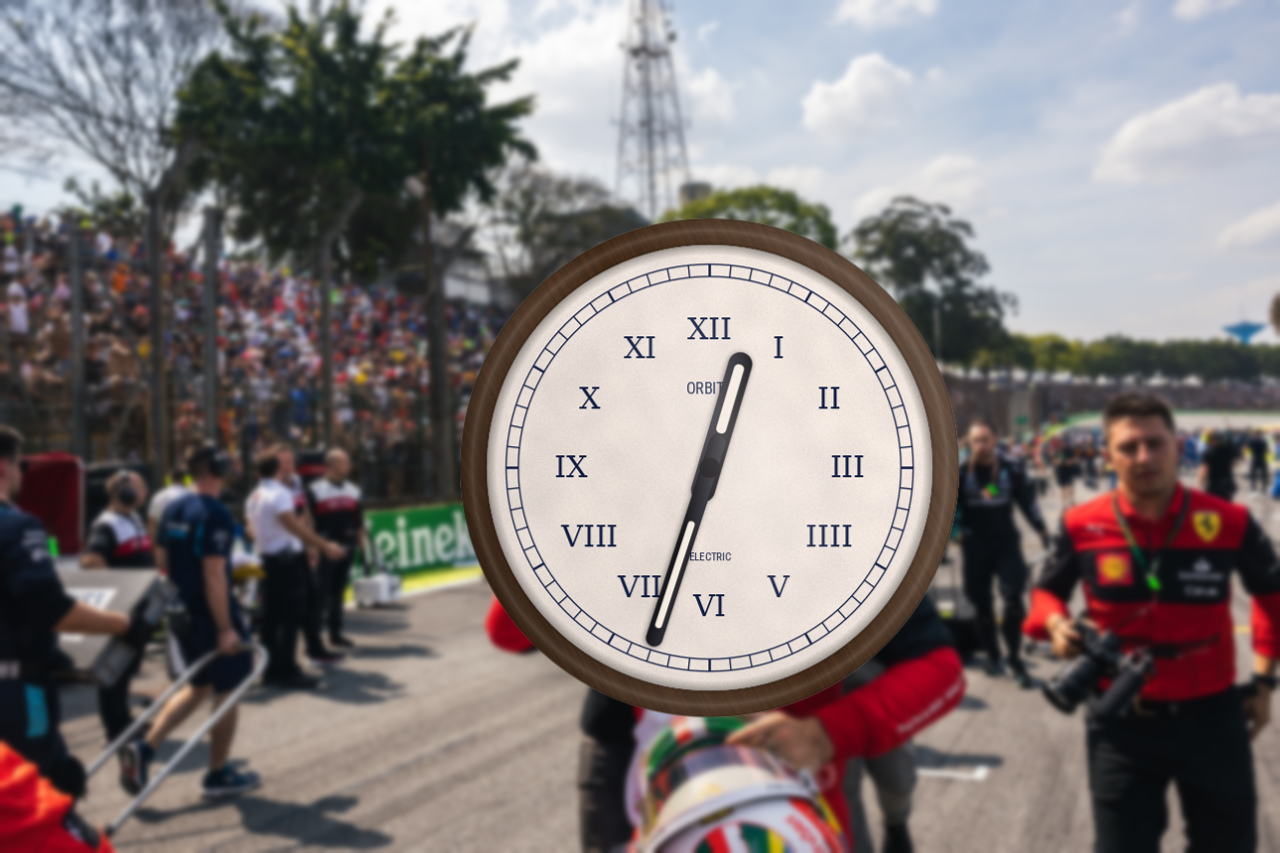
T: 12 h 33 min
